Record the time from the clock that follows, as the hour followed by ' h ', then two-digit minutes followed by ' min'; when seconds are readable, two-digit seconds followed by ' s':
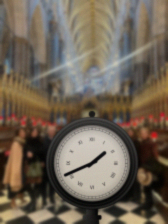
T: 1 h 41 min
